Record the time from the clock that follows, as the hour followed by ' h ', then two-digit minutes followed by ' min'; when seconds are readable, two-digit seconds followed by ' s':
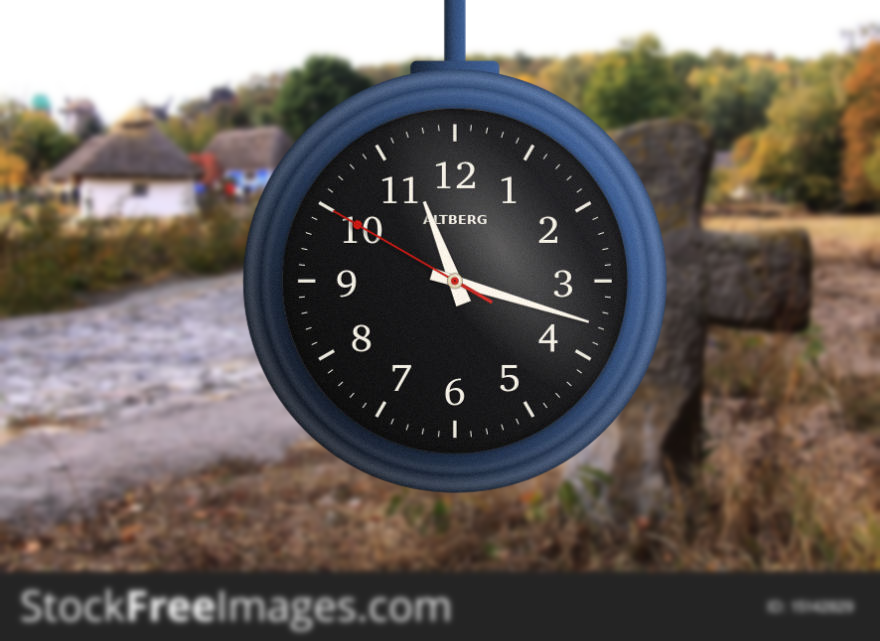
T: 11 h 17 min 50 s
